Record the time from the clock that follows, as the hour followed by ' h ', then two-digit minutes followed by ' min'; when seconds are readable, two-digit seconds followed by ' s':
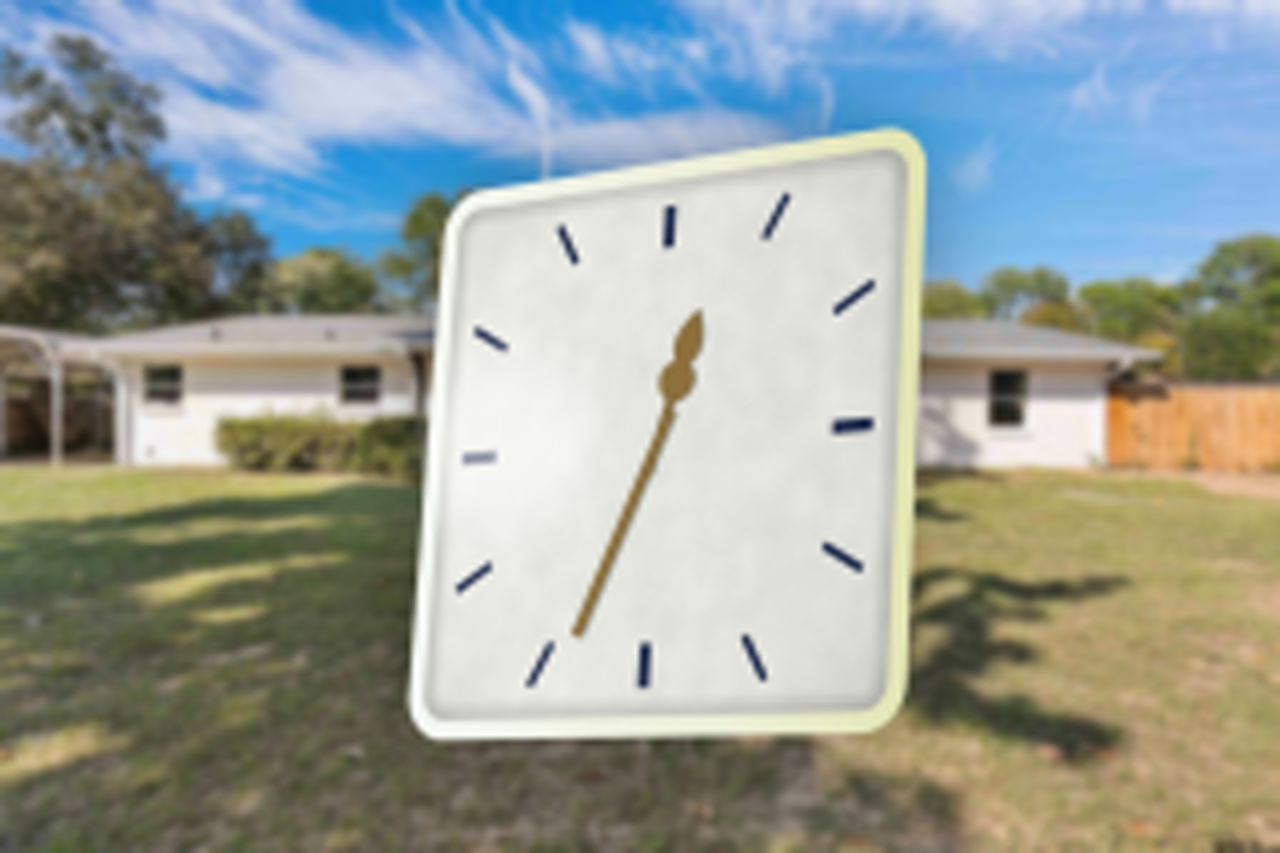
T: 12 h 34 min
